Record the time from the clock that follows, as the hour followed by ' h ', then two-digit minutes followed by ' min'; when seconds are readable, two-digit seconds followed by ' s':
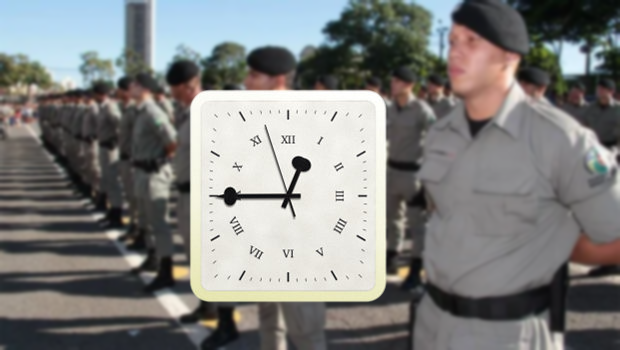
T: 12 h 44 min 57 s
